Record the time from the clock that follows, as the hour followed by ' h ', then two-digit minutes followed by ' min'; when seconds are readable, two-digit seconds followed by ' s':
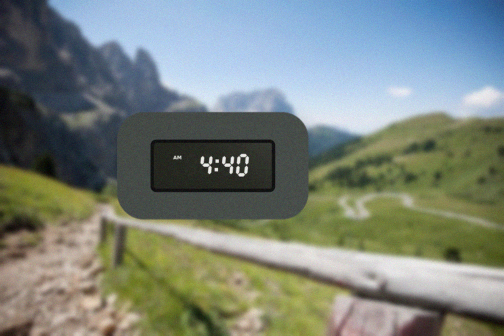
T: 4 h 40 min
